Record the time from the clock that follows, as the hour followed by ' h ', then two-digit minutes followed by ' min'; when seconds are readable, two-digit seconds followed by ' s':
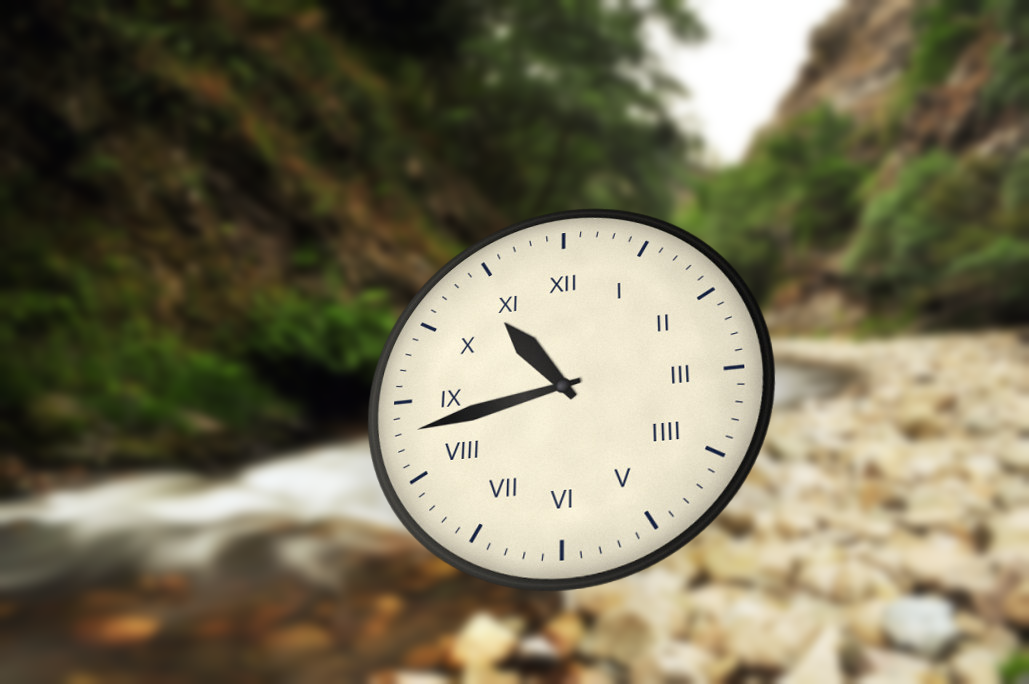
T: 10 h 43 min
